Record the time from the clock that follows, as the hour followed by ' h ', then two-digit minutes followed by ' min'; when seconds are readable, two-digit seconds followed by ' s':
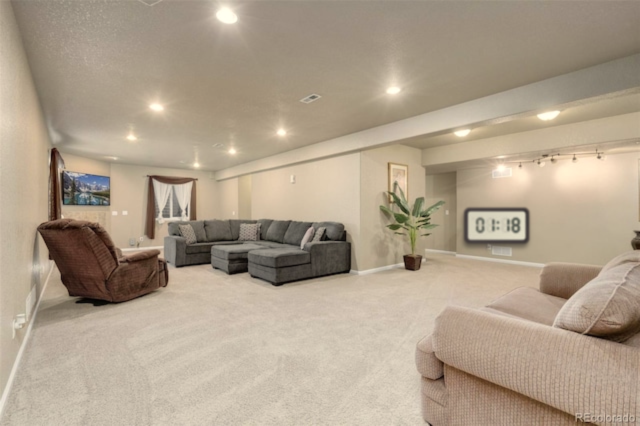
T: 1 h 18 min
